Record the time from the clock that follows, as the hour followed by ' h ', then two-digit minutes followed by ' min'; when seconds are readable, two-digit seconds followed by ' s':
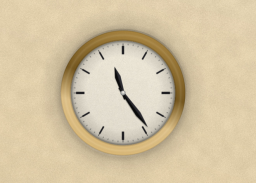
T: 11 h 24 min
